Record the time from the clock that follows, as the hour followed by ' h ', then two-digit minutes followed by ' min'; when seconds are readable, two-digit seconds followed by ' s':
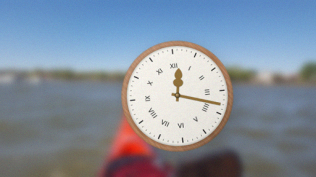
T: 12 h 18 min
